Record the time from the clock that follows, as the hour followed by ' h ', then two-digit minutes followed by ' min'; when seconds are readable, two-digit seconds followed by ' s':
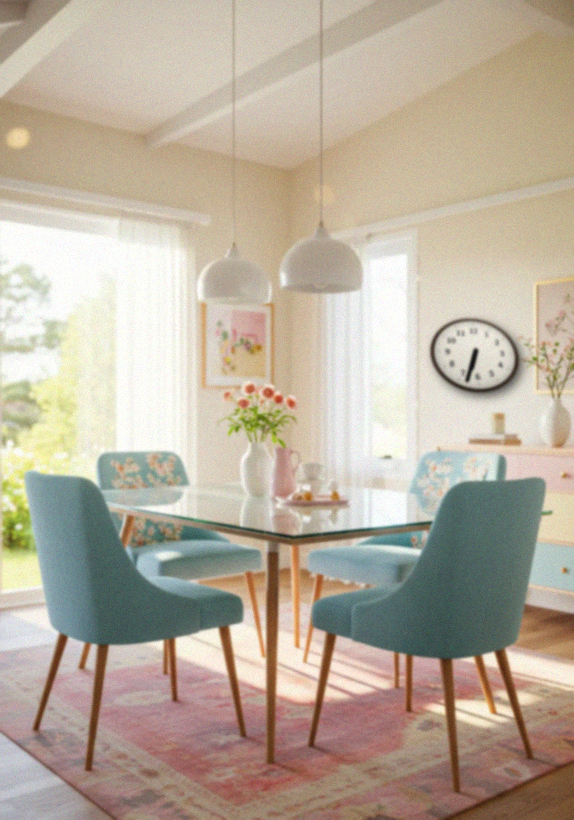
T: 6 h 33 min
